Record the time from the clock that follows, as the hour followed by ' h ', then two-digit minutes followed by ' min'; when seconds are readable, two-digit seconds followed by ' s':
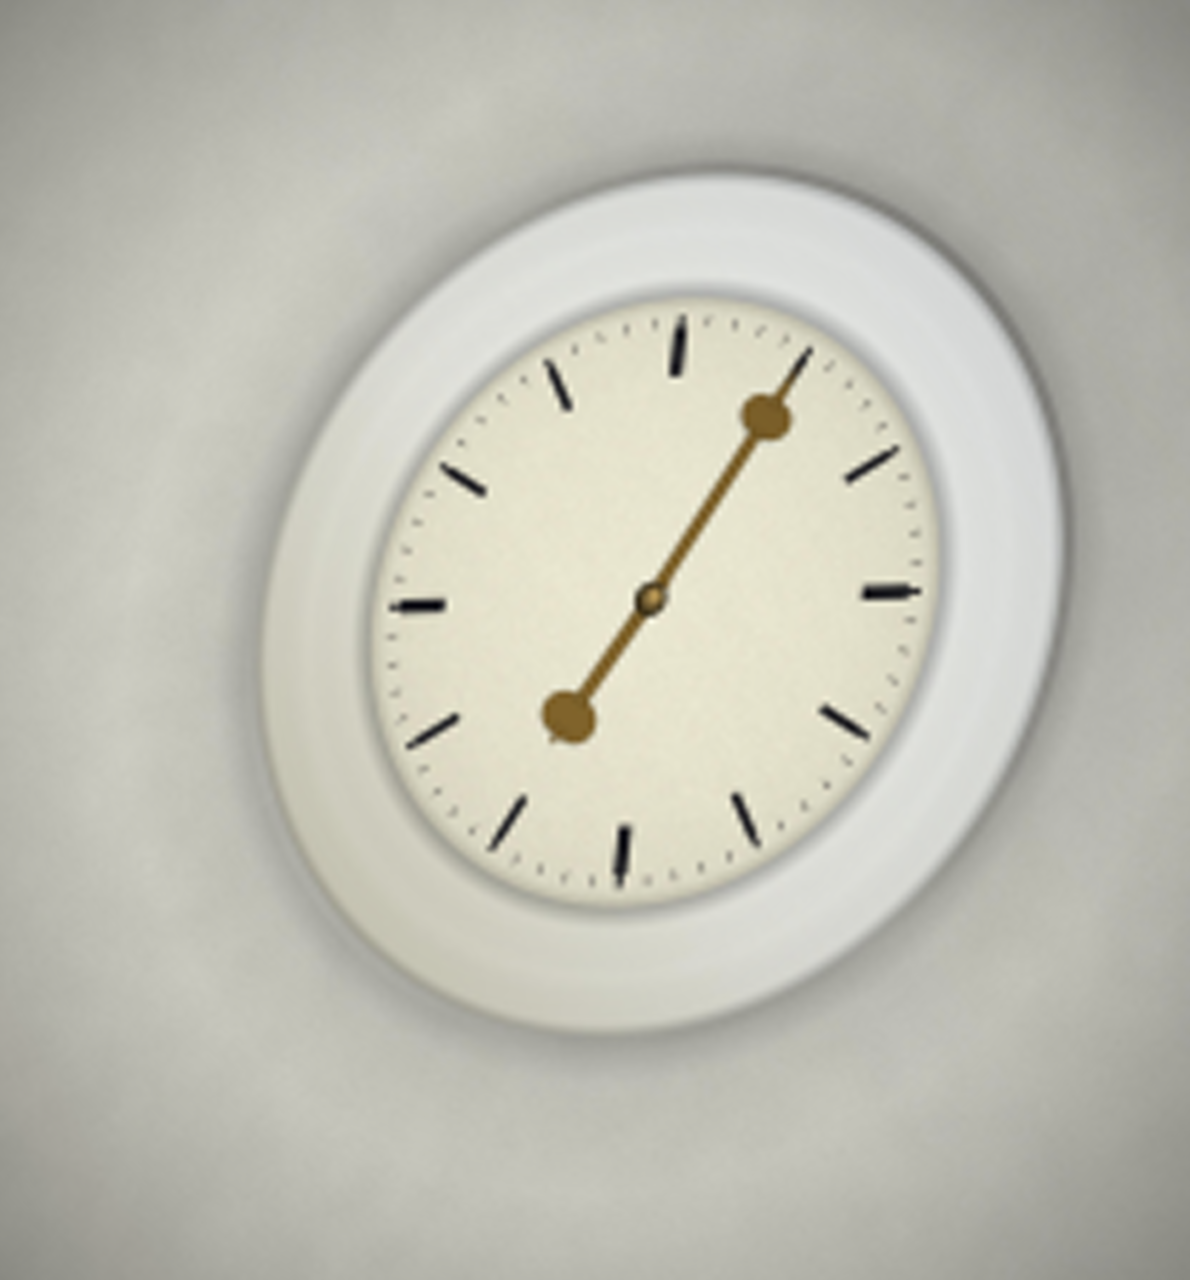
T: 7 h 05 min
